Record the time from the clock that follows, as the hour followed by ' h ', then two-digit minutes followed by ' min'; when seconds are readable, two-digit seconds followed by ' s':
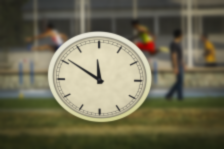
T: 11 h 51 min
